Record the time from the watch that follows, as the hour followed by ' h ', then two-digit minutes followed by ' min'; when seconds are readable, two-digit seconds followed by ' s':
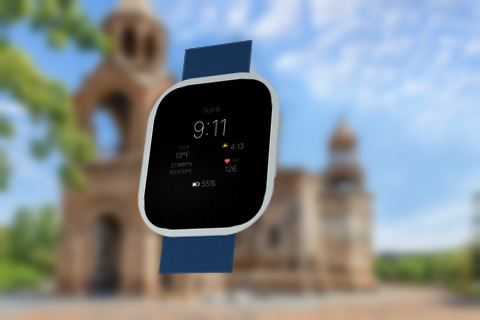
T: 9 h 11 min
